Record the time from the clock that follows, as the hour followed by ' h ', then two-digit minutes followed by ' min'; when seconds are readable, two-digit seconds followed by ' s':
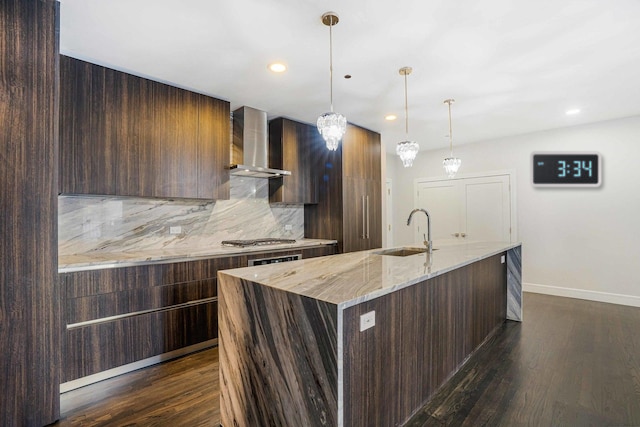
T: 3 h 34 min
